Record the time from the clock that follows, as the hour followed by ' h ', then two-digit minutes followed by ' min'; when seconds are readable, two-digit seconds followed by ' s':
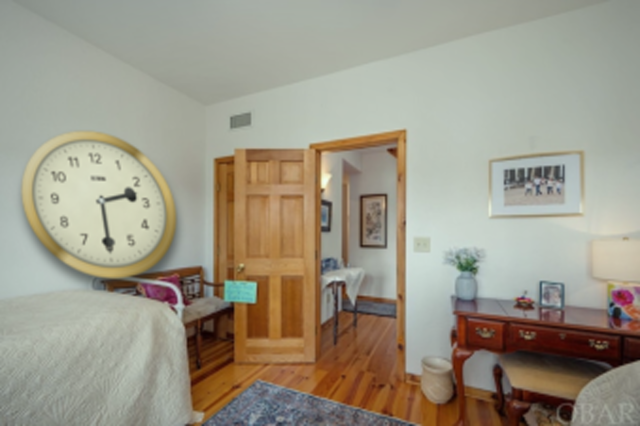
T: 2 h 30 min
